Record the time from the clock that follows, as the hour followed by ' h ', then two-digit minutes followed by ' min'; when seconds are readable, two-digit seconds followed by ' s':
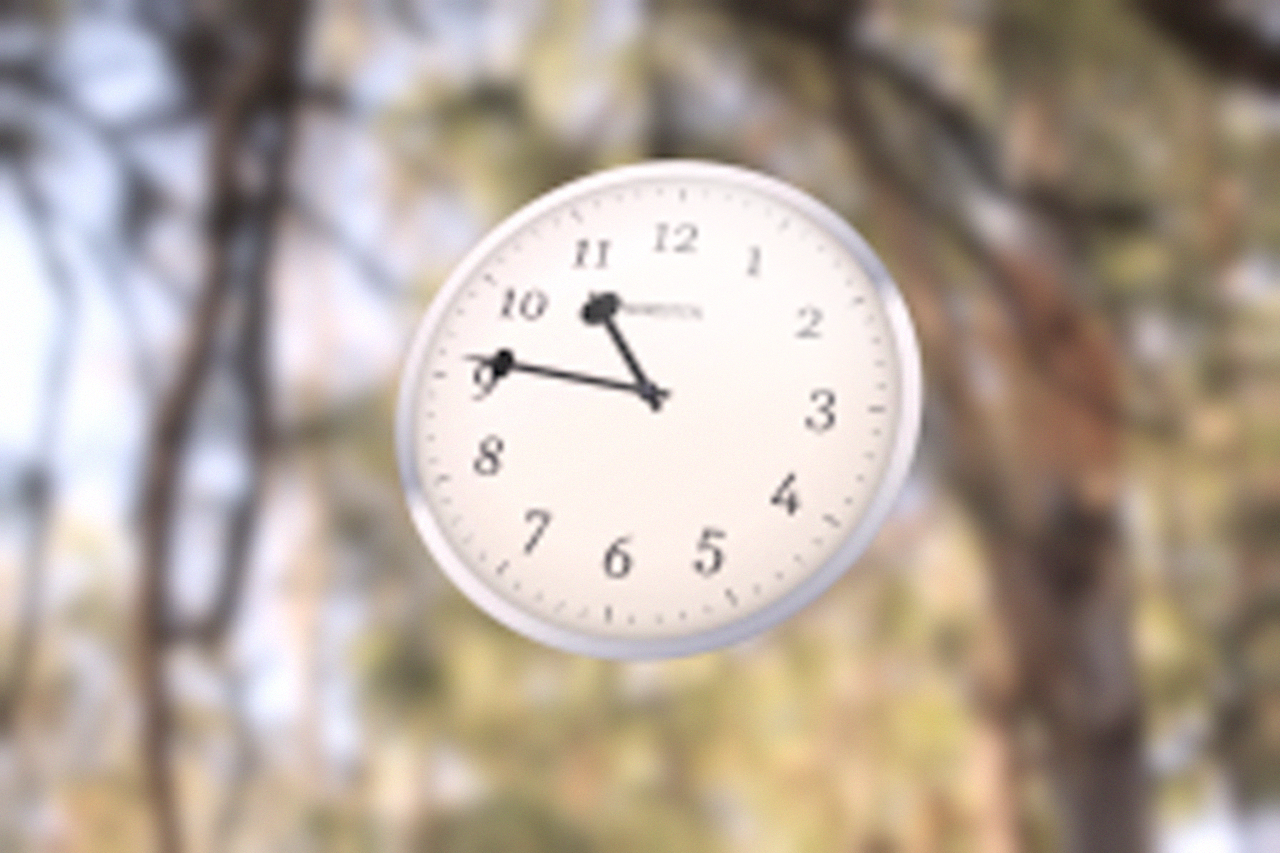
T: 10 h 46 min
